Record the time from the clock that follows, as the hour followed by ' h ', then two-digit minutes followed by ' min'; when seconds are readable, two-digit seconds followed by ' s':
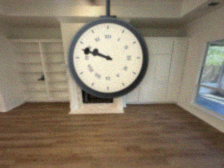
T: 9 h 48 min
